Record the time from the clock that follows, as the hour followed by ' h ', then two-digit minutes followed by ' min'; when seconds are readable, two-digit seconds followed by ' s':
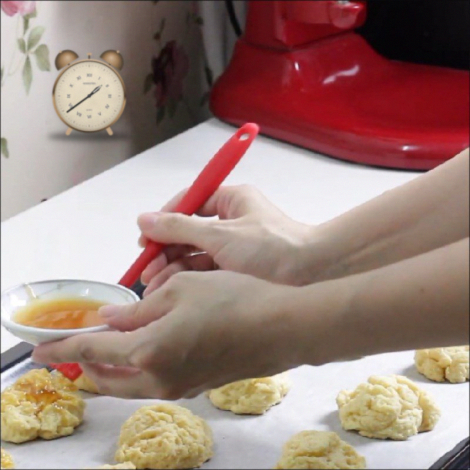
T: 1 h 39 min
